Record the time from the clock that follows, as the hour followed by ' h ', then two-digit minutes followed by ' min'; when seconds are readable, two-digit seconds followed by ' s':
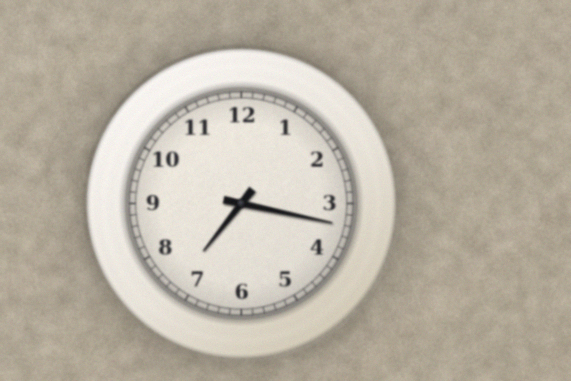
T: 7 h 17 min
